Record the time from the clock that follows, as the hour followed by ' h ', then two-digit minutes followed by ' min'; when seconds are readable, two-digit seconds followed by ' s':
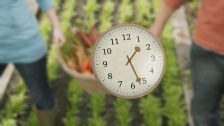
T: 1 h 27 min
